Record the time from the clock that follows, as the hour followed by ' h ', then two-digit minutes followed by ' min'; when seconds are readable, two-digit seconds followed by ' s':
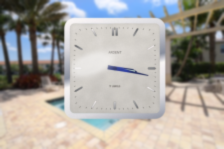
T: 3 h 17 min
